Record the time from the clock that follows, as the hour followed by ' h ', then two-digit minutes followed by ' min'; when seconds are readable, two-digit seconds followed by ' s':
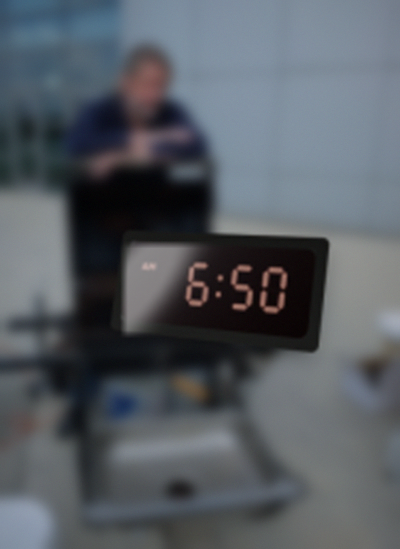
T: 6 h 50 min
